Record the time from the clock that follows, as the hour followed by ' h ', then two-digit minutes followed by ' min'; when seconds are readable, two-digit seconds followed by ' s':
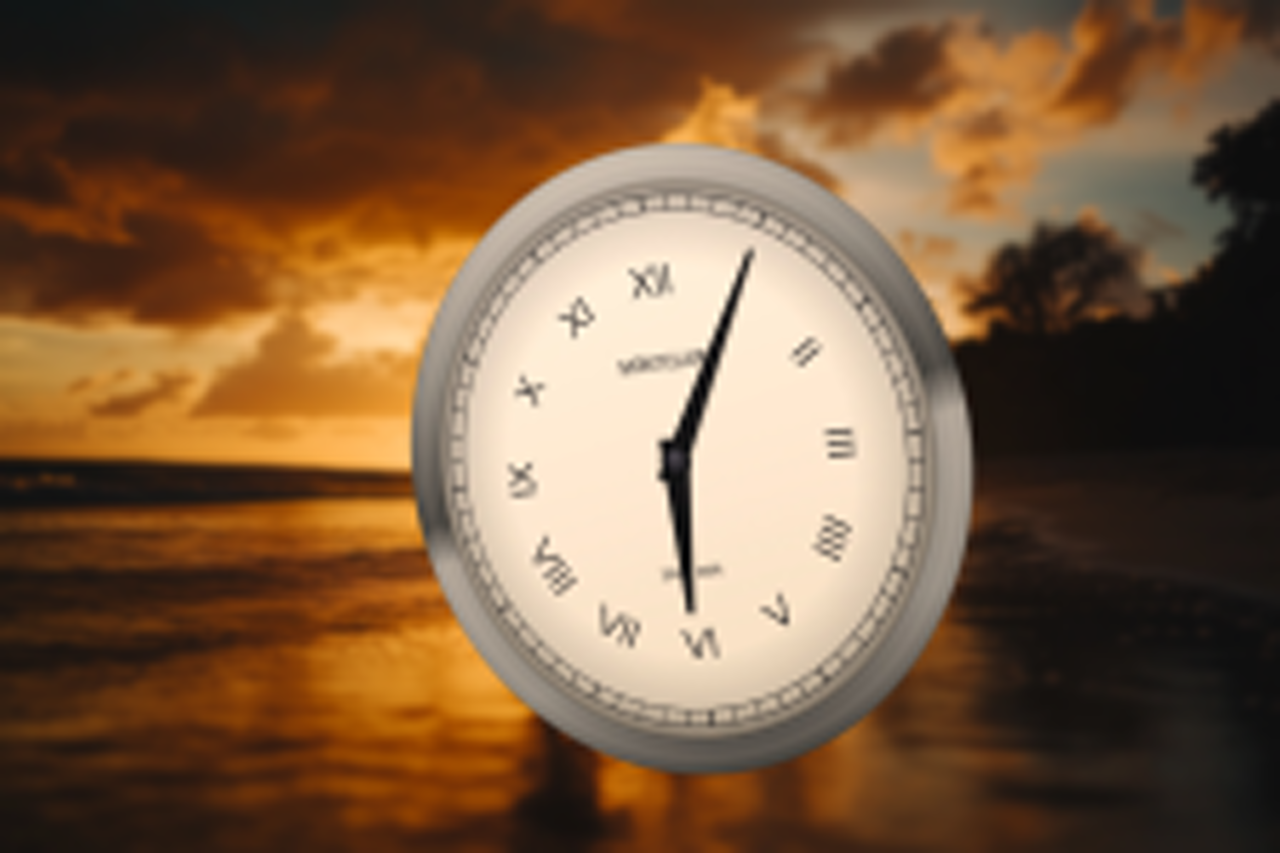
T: 6 h 05 min
